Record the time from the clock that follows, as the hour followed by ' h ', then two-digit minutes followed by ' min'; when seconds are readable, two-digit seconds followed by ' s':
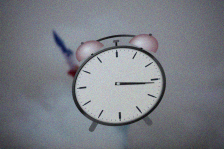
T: 3 h 16 min
